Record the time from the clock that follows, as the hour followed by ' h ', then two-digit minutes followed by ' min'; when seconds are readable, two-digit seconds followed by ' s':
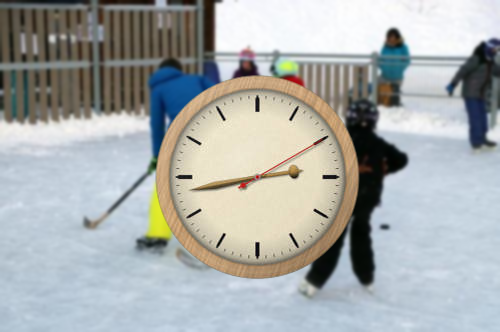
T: 2 h 43 min 10 s
